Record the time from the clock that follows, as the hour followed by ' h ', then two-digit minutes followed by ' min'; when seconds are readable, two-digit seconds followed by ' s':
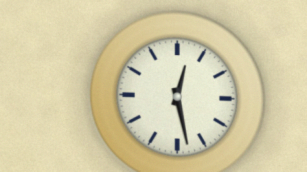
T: 12 h 28 min
